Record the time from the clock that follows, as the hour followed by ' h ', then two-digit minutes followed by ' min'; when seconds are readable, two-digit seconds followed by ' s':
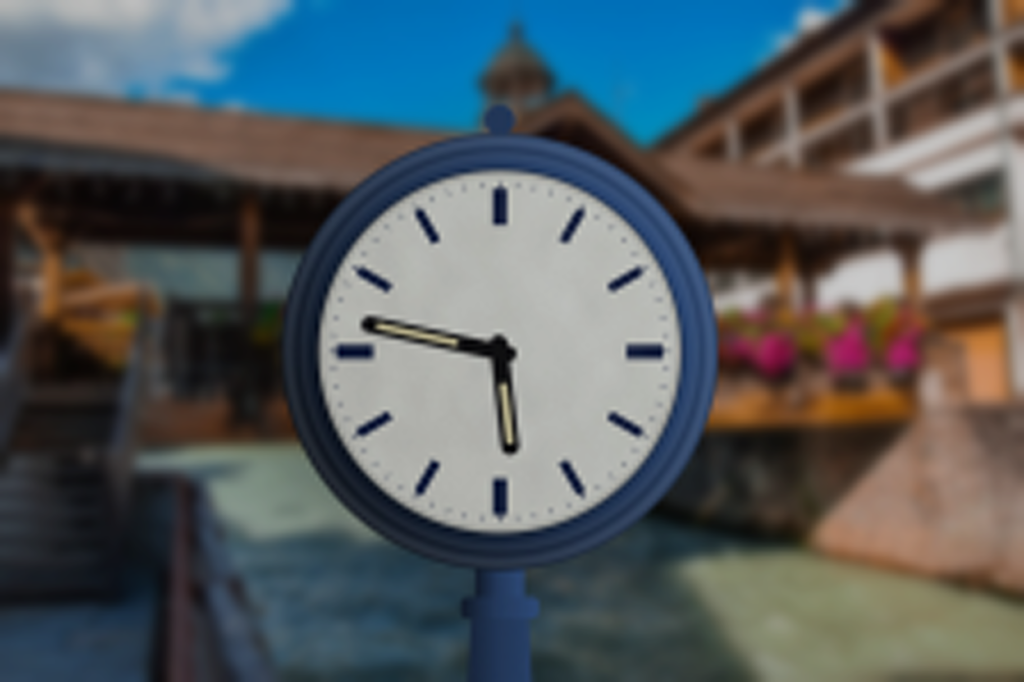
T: 5 h 47 min
